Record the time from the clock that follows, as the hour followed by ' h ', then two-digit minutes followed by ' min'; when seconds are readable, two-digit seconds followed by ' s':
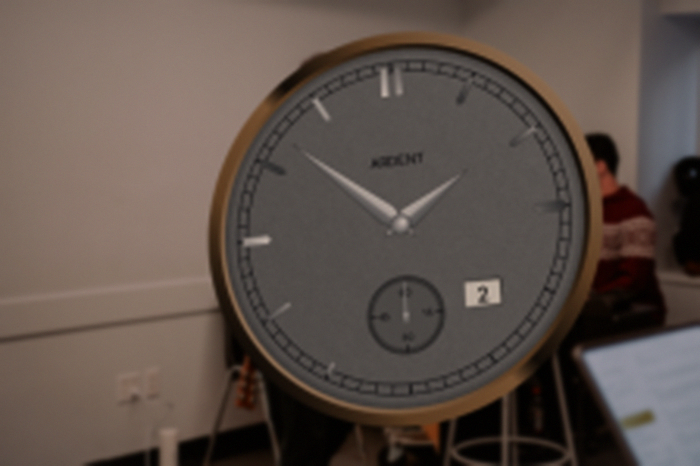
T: 1 h 52 min
